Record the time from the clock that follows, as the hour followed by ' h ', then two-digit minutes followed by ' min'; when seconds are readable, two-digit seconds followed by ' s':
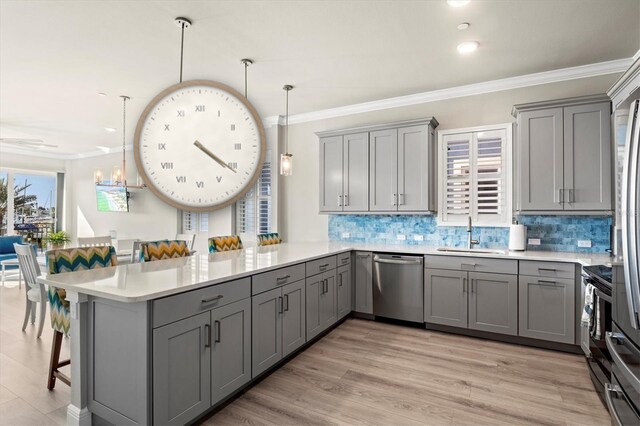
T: 4 h 21 min
